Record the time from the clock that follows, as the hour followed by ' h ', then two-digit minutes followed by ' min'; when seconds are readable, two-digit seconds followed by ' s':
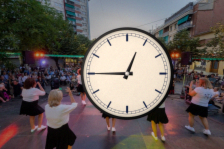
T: 12 h 45 min
